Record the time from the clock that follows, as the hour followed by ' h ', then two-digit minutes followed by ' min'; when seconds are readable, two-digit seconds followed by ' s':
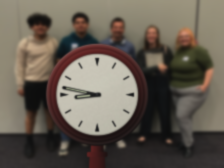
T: 8 h 47 min
